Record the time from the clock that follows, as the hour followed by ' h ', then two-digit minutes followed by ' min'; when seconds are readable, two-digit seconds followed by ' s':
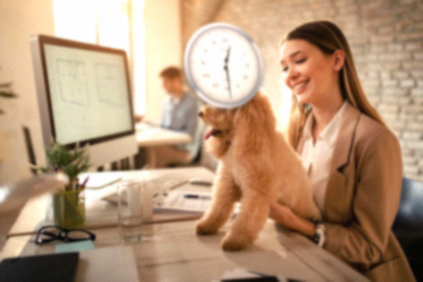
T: 12 h 29 min
